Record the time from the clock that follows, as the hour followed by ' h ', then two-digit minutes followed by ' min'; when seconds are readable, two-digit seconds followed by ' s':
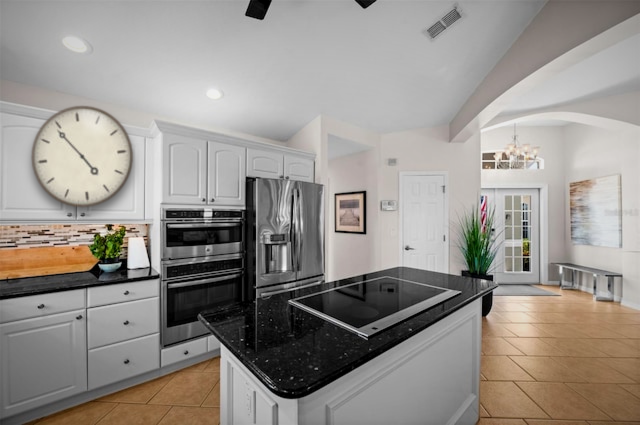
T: 4 h 54 min
